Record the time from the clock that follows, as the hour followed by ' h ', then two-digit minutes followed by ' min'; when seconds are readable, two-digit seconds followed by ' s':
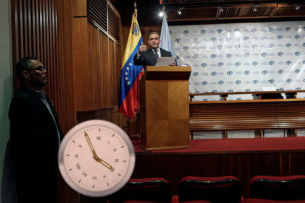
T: 3 h 55 min
